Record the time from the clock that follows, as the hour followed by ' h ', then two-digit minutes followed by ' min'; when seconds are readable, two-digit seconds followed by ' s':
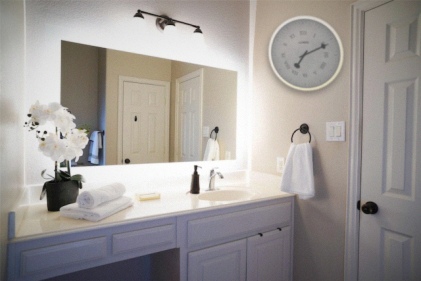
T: 7 h 11 min
